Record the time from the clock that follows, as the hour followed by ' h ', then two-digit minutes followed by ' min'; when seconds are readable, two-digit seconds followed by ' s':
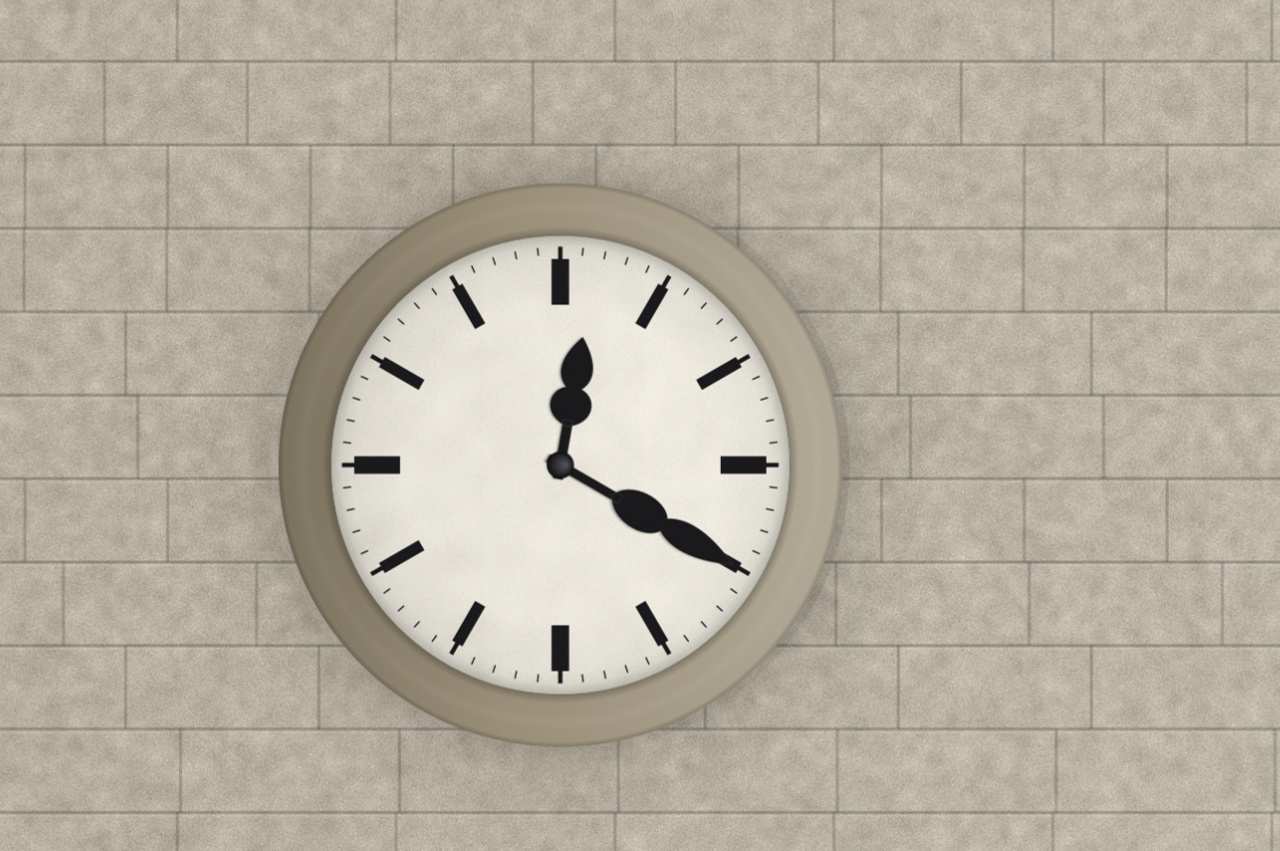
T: 12 h 20 min
